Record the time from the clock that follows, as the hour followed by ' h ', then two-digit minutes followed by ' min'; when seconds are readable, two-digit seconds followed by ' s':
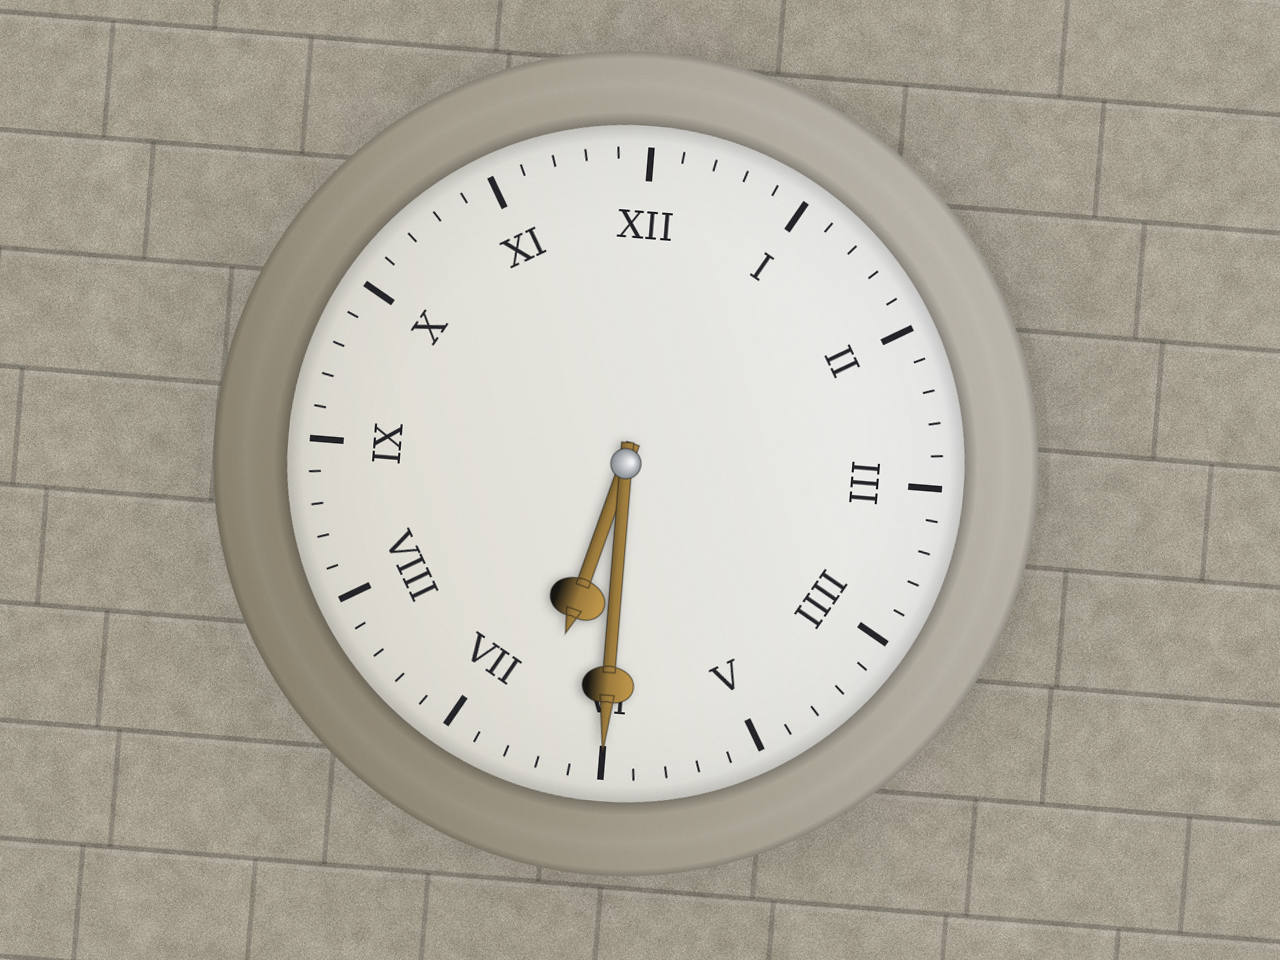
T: 6 h 30 min
